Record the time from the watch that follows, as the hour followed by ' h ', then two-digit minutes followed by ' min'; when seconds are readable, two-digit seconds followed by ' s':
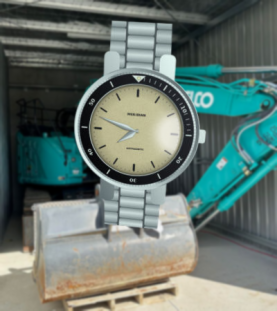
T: 7 h 48 min
